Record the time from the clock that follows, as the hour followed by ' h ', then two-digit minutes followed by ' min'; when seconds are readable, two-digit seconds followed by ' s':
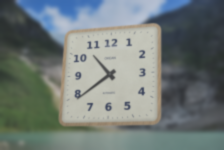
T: 10 h 39 min
